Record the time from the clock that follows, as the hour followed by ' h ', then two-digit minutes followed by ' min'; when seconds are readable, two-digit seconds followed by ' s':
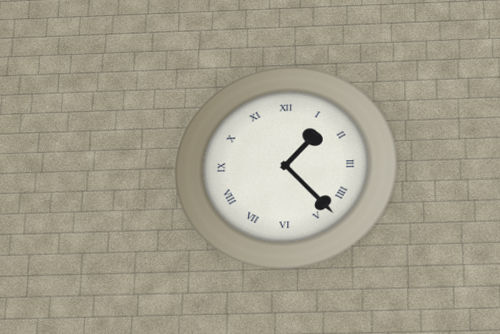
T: 1 h 23 min
